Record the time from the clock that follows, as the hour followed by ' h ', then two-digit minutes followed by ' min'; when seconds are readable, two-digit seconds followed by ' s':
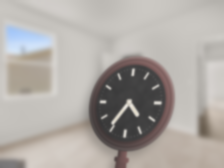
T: 4 h 36 min
